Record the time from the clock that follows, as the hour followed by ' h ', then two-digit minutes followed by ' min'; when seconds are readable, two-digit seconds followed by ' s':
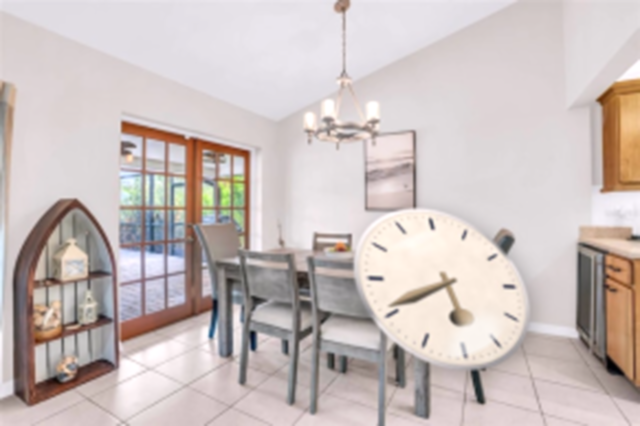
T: 5 h 41 min
